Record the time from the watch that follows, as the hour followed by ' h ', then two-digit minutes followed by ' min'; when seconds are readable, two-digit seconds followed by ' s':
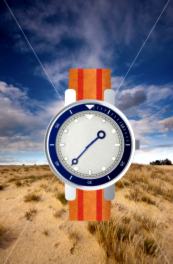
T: 1 h 37 min
